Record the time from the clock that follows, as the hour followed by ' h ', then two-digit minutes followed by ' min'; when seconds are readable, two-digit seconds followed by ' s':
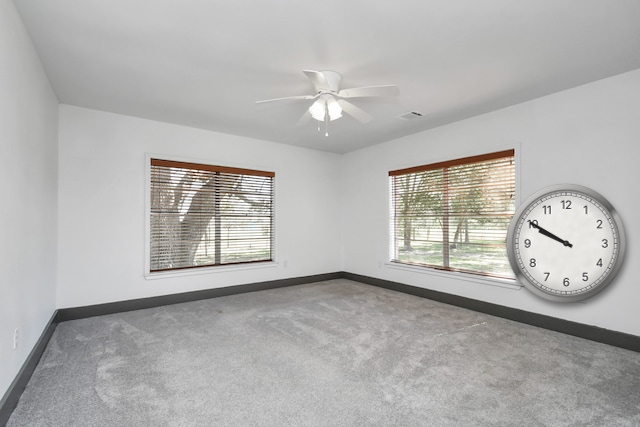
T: 9 h 50 min
